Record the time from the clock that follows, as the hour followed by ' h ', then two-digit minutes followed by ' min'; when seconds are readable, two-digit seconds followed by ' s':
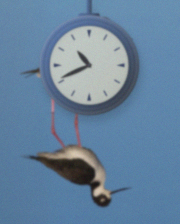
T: 10 h 41 min
